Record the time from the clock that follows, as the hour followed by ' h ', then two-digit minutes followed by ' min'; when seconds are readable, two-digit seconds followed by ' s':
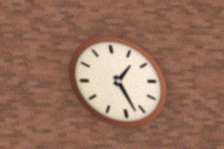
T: 1 h 27 min
